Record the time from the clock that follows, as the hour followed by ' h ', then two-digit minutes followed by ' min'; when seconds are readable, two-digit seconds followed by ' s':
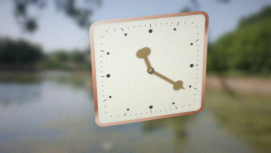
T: 11 h 21 min
